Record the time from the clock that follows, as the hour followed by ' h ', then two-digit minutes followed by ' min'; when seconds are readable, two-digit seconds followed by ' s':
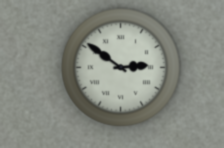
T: 2 h 51 min
